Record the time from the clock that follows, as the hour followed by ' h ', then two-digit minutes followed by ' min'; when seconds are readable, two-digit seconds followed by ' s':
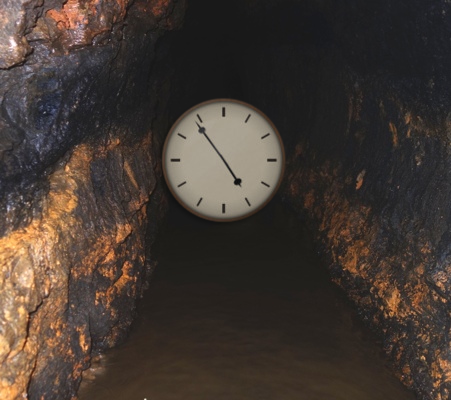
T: 4 h 54 min
